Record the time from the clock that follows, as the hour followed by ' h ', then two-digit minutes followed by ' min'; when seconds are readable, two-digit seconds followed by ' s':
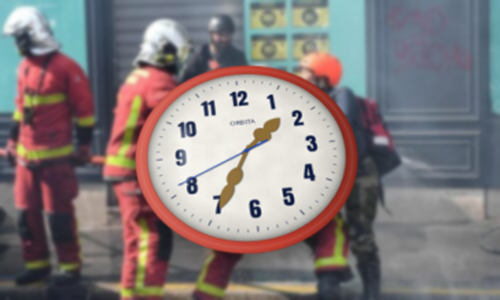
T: 1 h 34 min 41 s
